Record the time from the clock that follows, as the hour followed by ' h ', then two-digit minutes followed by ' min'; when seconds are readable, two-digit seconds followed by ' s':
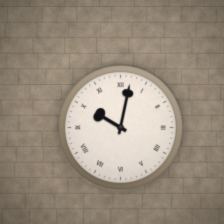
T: 10 h 02 min
